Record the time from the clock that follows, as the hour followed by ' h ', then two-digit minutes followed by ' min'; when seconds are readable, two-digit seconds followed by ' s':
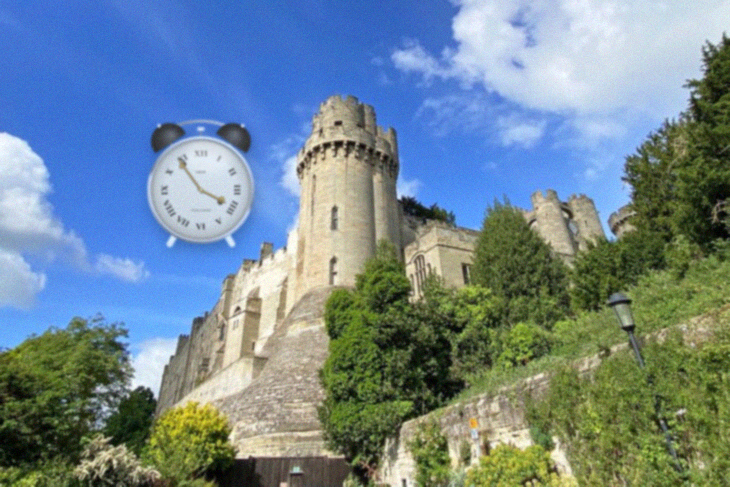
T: 3 h 54 min
